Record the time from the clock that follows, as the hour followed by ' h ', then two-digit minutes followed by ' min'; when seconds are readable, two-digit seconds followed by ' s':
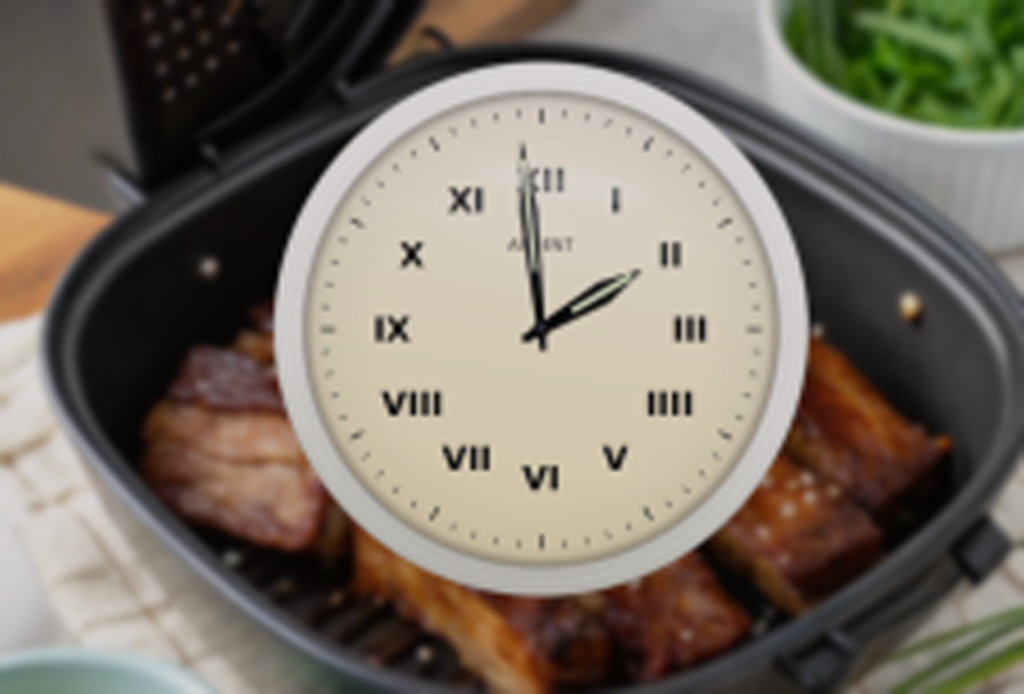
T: 1 h 59 min
